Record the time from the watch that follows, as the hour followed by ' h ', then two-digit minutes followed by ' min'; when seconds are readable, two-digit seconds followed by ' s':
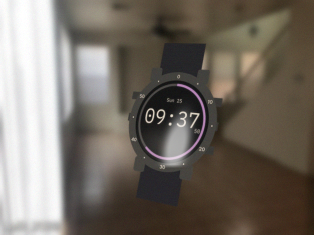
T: 9 h 37 min
